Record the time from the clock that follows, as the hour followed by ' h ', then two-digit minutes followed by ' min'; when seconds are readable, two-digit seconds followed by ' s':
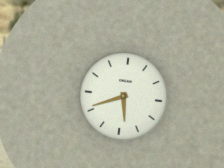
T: 5 h 41 min
